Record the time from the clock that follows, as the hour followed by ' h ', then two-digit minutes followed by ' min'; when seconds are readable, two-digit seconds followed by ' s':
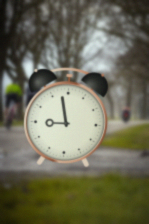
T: 8 h 58 min
